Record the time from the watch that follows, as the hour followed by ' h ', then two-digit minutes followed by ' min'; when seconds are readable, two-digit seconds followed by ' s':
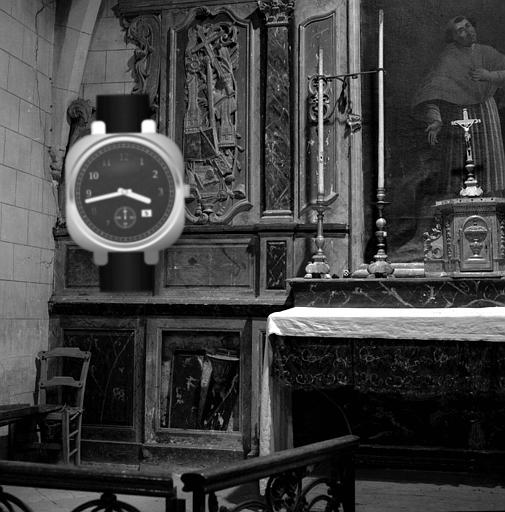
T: 3 h 43 min
